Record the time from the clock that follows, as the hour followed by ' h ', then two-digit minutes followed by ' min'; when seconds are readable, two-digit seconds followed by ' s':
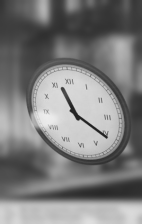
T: 11 h 21 min
